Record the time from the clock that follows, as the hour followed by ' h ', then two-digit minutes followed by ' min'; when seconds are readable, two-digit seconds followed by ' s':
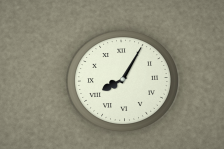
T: 8 h 05 min
